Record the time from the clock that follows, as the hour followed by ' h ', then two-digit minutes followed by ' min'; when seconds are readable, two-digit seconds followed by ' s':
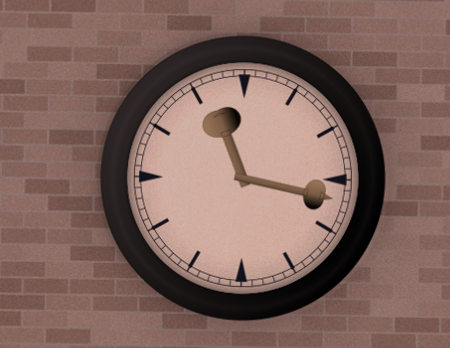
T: 11 h 17 min
